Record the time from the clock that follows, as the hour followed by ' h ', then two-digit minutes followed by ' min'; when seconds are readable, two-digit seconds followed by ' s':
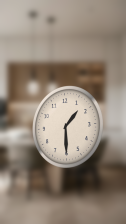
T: 1 h 30 min
